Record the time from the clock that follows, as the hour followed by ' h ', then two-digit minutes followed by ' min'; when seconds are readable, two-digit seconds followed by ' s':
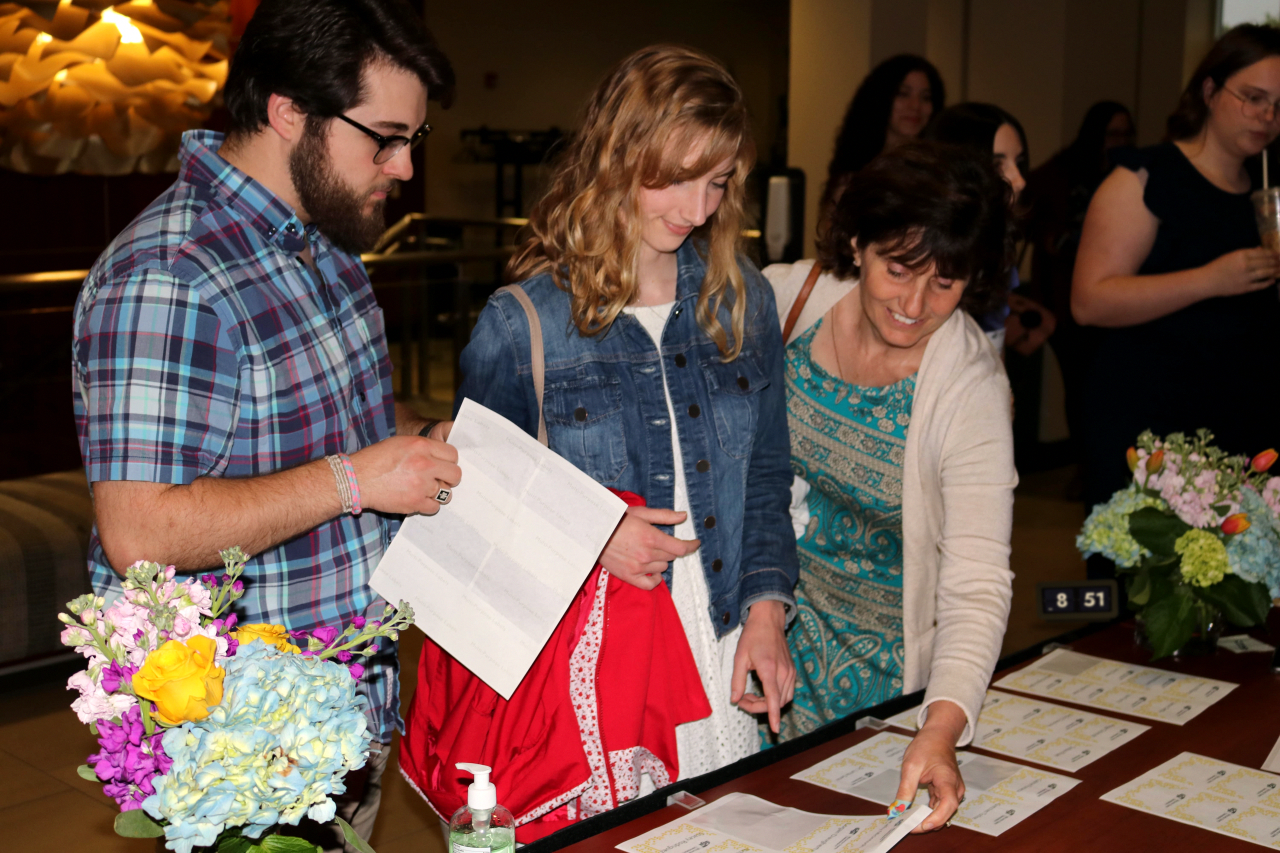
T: 8 h 51 min
